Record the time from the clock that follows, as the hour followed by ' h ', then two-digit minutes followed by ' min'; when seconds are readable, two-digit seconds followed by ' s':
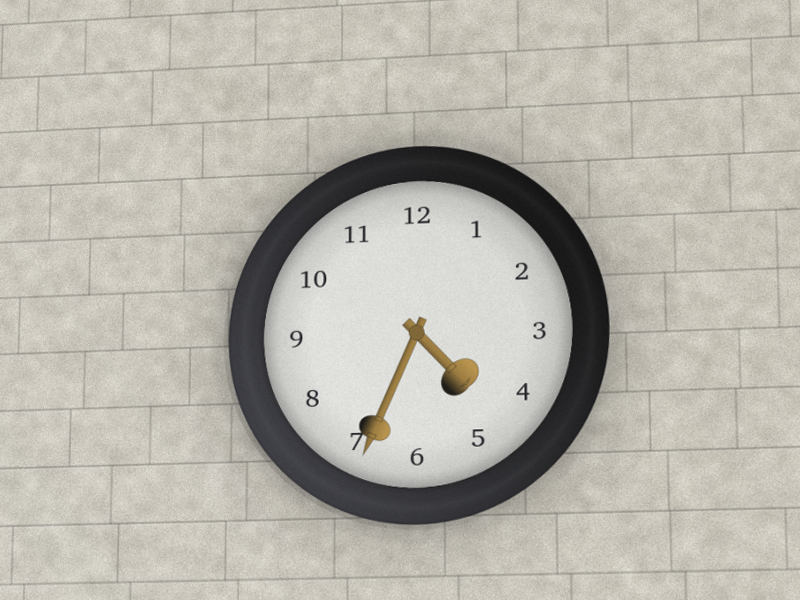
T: 4 h 34 min
